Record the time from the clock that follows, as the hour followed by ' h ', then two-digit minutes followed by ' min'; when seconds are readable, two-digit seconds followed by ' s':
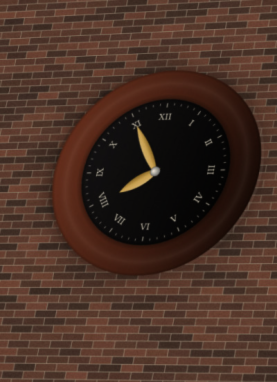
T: 7 h 55 min
